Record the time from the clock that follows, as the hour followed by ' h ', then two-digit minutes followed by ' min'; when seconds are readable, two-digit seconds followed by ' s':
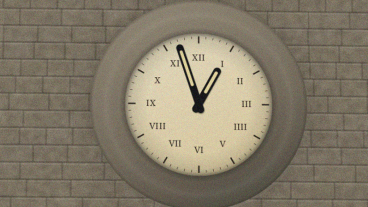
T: 12 h 57 min
